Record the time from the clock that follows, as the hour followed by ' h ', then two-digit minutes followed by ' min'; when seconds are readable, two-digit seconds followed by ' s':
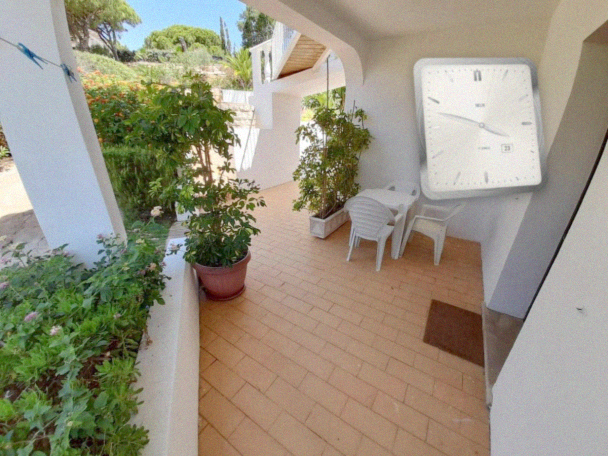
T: 3 h 48 min
